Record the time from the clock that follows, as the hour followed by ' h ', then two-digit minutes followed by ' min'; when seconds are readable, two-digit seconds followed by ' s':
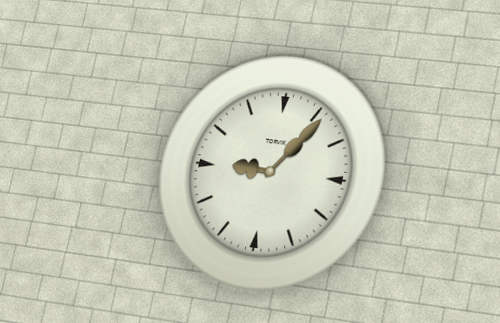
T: 9 h 06 min
